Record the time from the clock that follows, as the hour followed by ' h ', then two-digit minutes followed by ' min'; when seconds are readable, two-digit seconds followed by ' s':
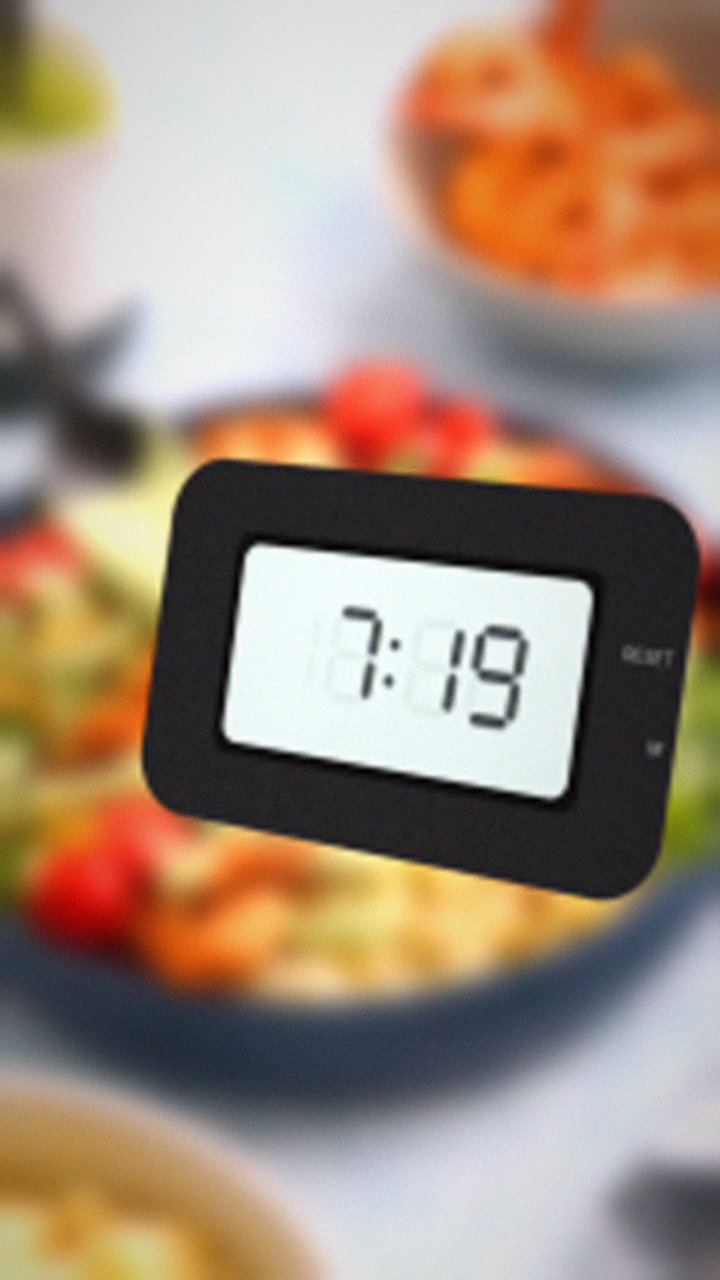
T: 7 h 19 min
